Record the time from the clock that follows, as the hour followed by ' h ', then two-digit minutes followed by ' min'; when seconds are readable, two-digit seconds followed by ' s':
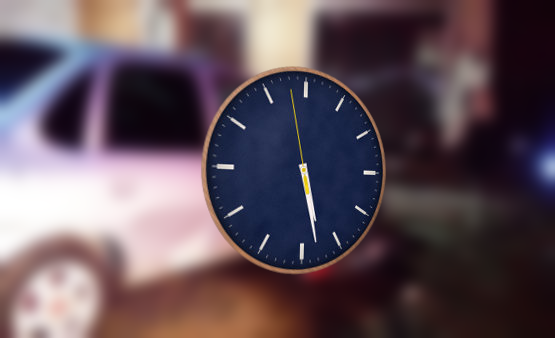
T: 5 h 27 min 58 s
